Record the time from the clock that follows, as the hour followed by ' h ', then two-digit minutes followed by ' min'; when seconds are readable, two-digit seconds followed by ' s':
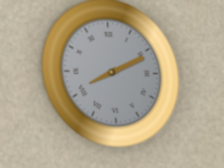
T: 8 h 11 min
